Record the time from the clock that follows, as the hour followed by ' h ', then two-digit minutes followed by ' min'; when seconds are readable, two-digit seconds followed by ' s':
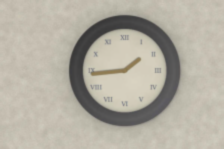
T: 1 h 44 min
